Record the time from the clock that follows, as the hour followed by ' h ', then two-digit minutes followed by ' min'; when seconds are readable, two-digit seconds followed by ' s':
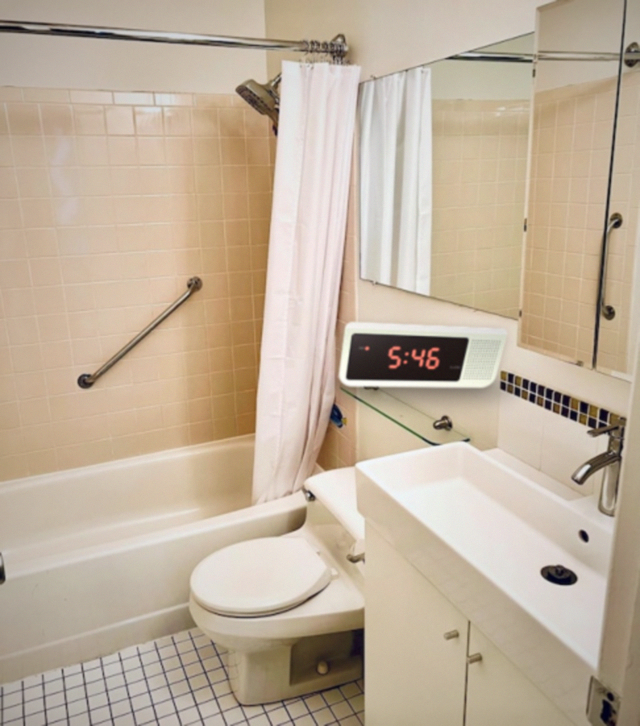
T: 5 h 46 min
